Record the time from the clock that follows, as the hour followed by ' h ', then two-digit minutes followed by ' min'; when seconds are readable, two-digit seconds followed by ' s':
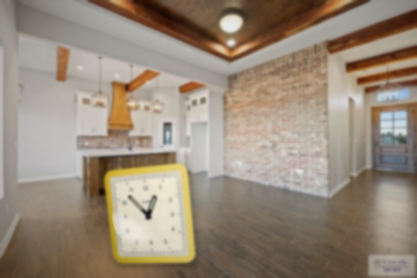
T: 12 h 53 min
